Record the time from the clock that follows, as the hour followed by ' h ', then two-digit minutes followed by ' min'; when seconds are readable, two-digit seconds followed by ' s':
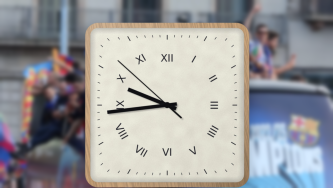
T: 9 h 43 min 52 s
